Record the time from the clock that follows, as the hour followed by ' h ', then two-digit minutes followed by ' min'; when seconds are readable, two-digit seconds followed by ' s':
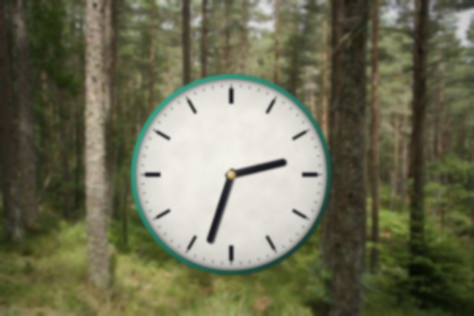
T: 2 h 33 min
